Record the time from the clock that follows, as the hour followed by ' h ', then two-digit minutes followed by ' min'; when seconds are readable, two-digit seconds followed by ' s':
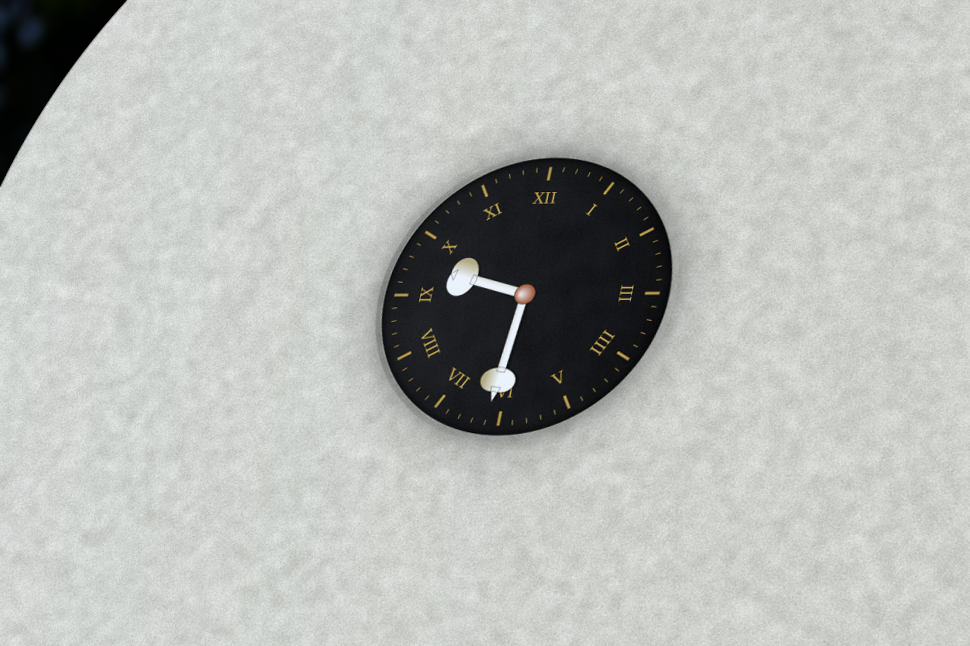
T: 9 h 31 min
